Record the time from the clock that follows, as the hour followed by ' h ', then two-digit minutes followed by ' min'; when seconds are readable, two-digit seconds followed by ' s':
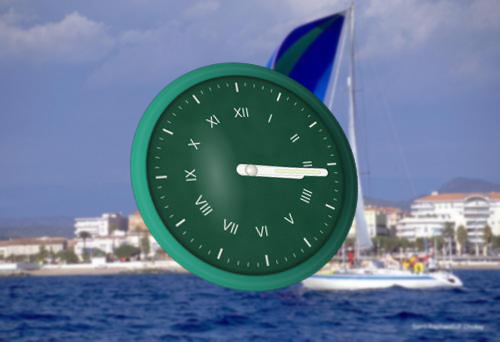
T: 3 h 16 min
